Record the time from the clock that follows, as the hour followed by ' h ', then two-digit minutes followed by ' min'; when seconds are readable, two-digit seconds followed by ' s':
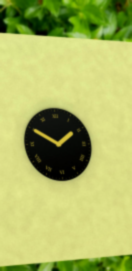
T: 1 h 50 min
